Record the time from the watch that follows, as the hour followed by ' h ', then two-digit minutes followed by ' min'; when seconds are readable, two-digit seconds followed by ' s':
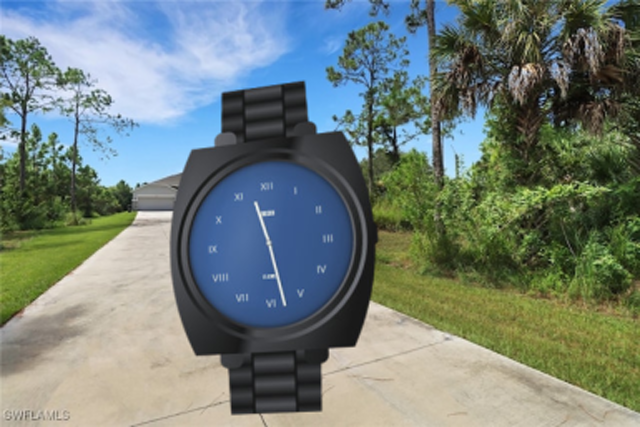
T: 11 h 28 min
